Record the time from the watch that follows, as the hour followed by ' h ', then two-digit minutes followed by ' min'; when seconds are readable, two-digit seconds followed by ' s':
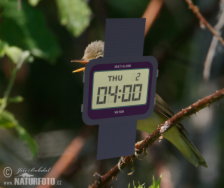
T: 4 h 00 min
